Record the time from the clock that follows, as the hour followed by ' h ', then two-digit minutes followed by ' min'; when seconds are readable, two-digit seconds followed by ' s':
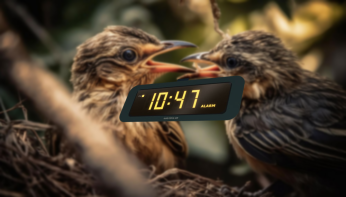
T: 10 h 47 min
